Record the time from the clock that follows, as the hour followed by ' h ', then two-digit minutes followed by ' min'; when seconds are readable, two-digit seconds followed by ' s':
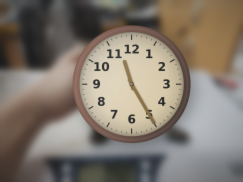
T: 11 h 25 min
